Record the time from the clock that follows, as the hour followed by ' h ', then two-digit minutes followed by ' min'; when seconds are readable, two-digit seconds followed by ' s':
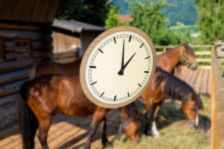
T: 12 h 58 min
